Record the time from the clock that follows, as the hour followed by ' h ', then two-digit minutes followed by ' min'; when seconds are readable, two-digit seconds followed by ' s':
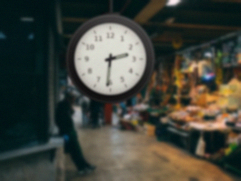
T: 2 h 31 min
